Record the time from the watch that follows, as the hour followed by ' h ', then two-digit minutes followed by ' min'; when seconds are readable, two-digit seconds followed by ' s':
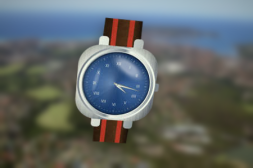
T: 4 h 17 min
